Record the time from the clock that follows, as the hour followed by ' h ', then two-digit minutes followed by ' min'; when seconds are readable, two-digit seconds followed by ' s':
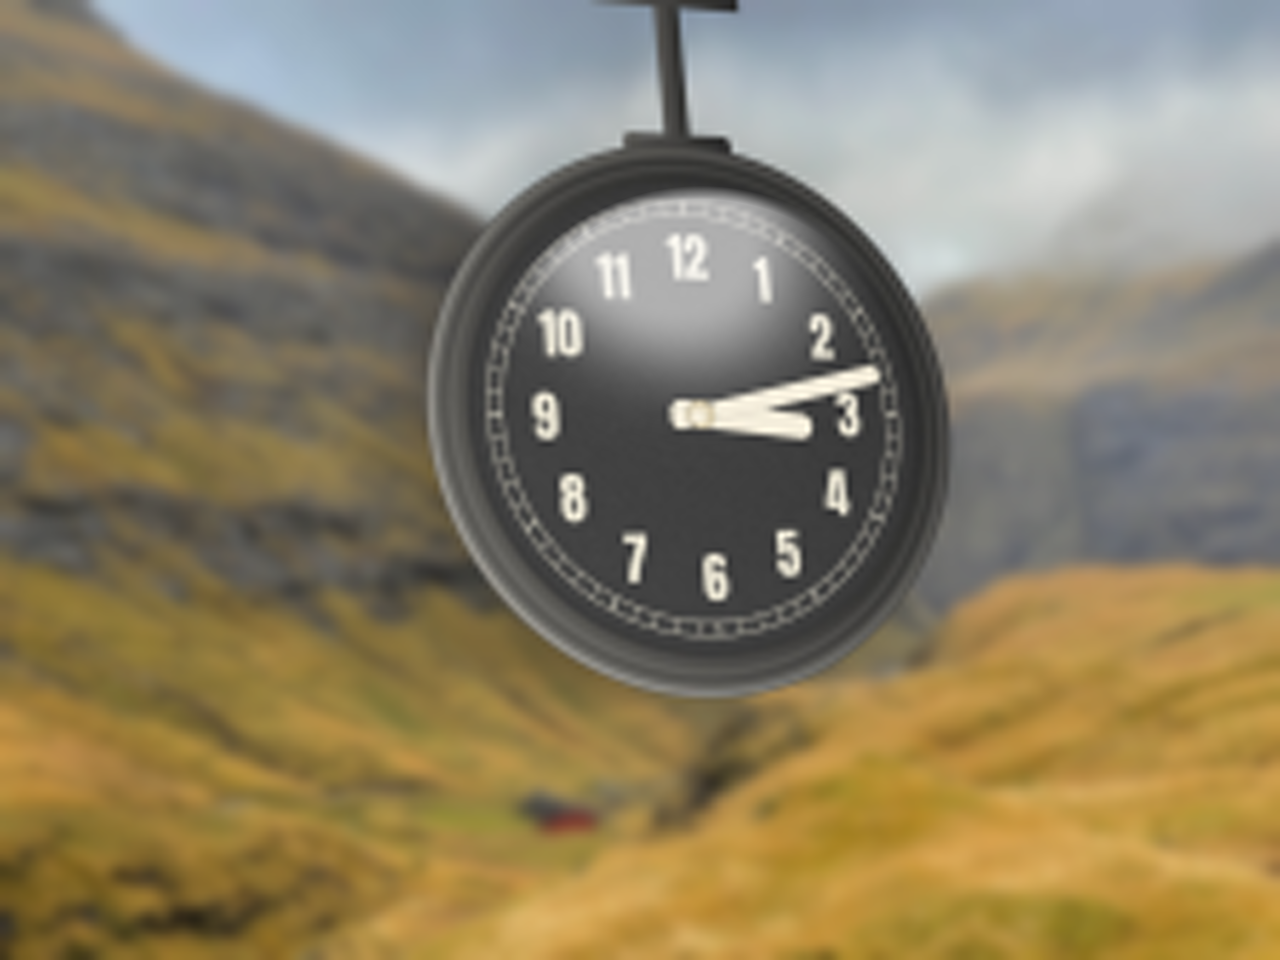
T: 3 h 13 min
